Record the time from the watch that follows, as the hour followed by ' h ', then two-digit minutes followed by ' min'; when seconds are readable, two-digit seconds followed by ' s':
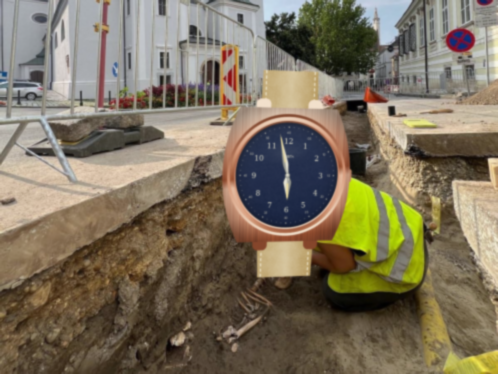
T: 5 h 58 min
